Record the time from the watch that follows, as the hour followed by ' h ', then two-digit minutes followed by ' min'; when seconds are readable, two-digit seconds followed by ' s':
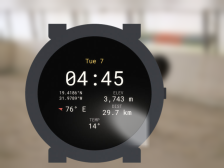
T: 4 h 45 min
